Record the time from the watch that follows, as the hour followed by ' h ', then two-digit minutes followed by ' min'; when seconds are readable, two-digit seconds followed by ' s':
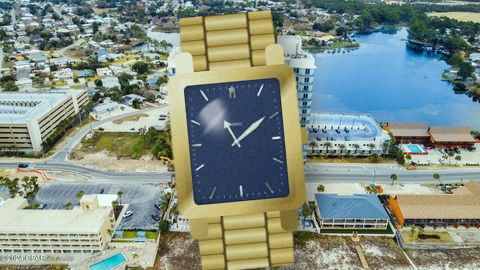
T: 11 h 09 min
